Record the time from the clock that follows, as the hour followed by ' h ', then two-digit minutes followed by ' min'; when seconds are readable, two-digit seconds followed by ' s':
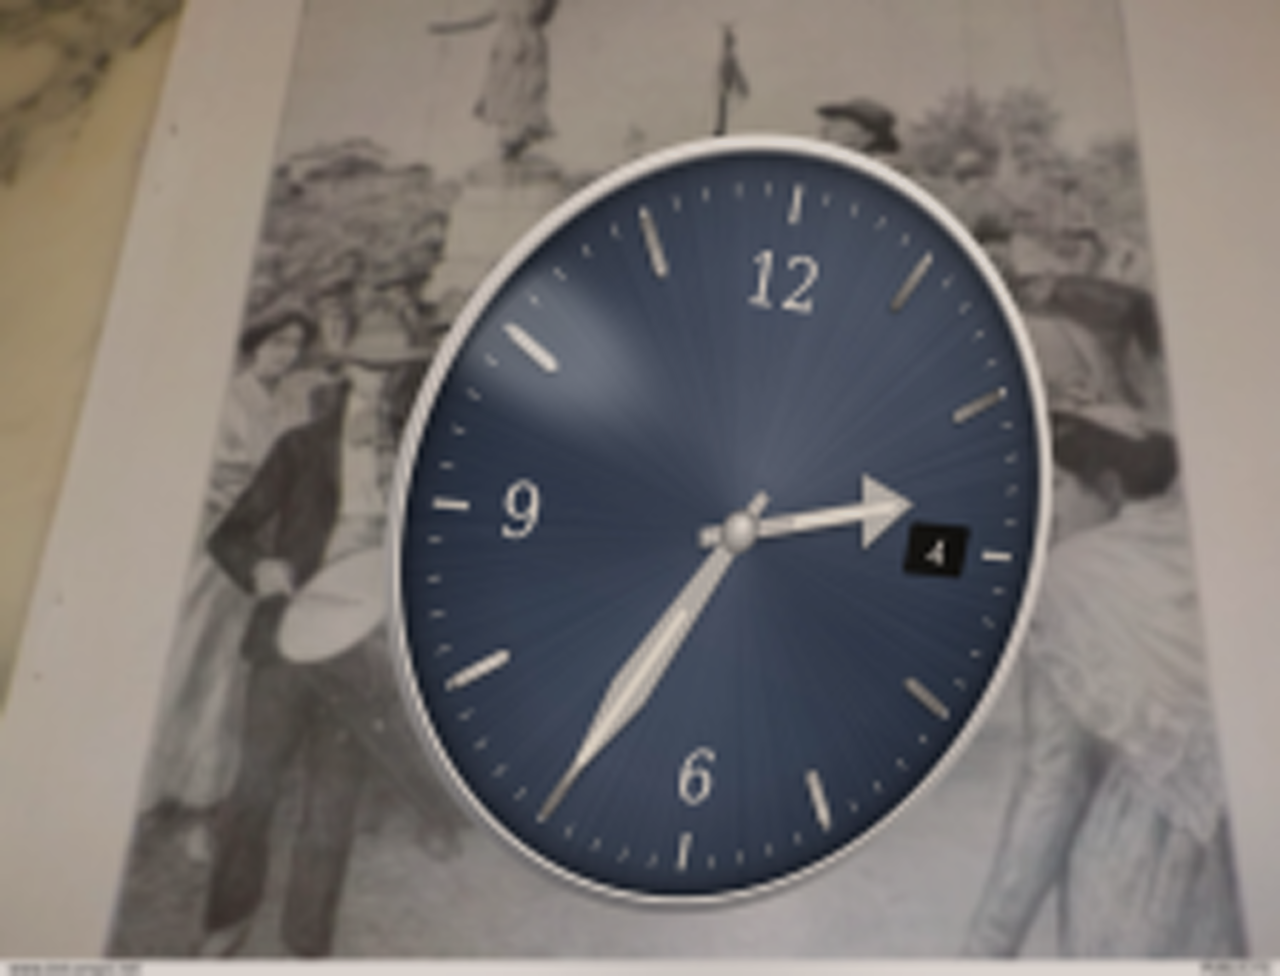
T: 2 h 35 min
